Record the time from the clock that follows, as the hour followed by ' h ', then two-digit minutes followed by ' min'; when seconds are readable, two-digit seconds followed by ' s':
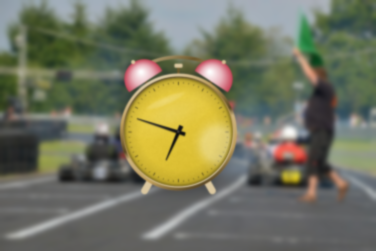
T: 6 h 48 min
